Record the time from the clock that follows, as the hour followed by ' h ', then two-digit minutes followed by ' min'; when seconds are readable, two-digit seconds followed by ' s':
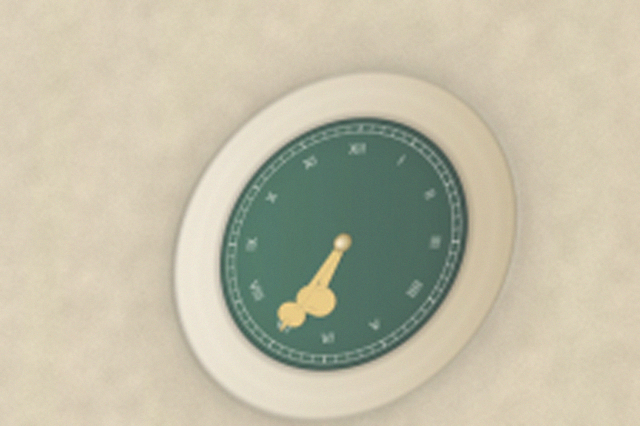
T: 6 h 35 min
